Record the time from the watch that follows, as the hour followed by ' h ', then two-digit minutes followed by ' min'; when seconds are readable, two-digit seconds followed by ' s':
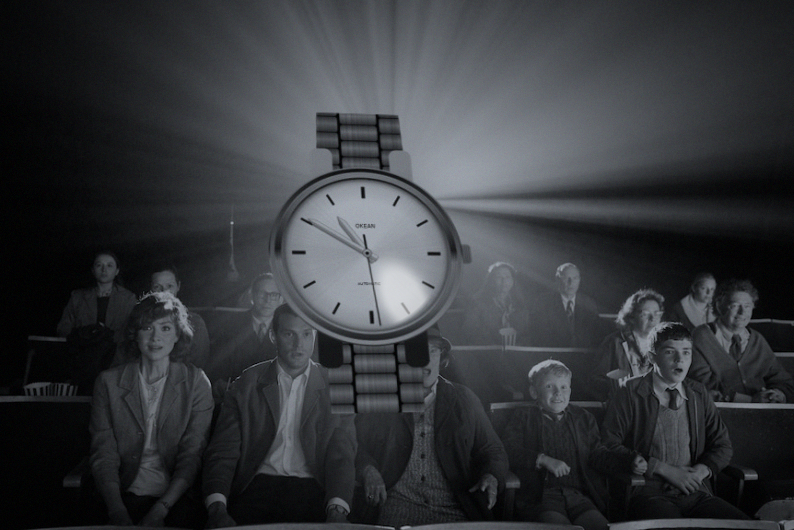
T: 10 h 50 min 29 s
